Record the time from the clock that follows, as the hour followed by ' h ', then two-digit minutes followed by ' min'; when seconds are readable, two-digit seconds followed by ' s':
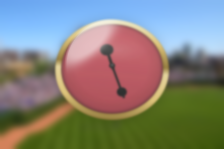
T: 11 h 27 min
